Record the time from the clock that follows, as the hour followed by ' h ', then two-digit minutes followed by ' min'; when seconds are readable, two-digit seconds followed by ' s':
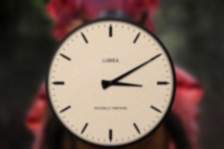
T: 3 h 10 min
